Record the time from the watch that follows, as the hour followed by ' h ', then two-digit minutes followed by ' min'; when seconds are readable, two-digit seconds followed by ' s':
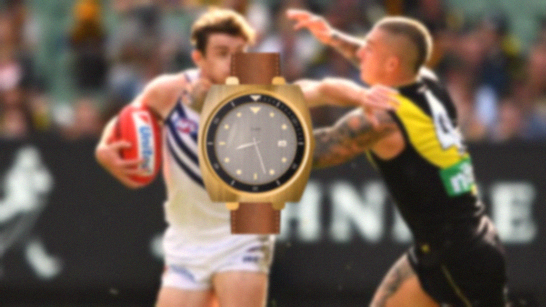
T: 8 h 27 min
